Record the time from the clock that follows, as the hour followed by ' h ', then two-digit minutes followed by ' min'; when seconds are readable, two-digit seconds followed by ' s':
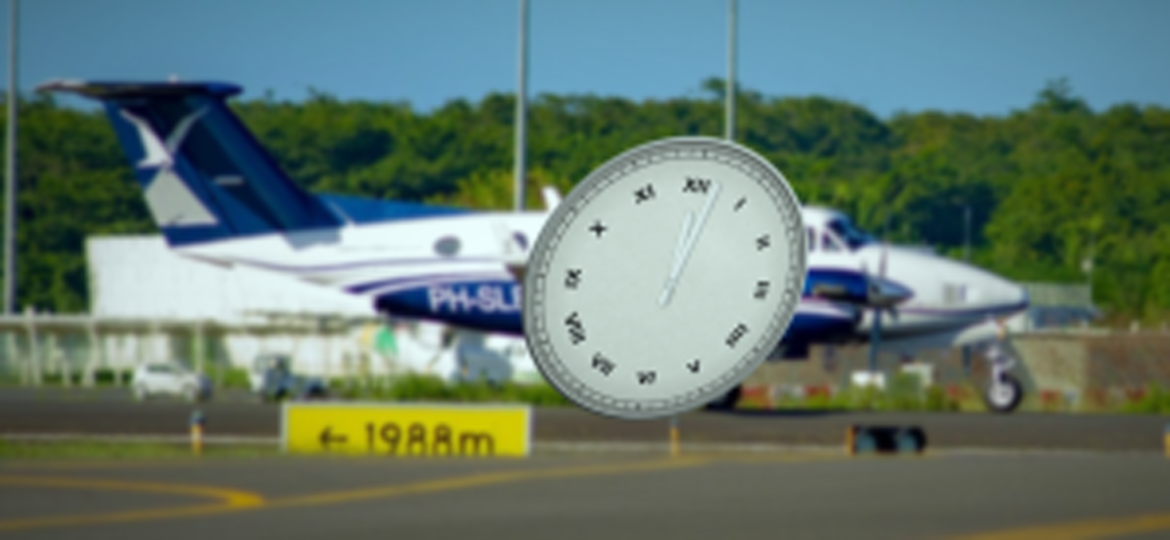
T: 12 h 02 min
